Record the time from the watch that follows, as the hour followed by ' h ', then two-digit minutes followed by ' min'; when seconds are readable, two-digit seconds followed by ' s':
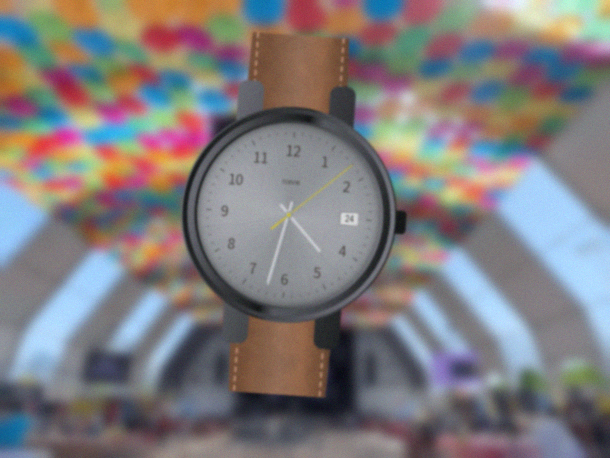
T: 4 h 32 min 08 s
